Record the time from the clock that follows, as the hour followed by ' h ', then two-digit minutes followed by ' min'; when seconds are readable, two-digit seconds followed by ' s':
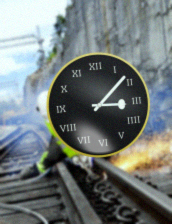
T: 3 h 08 min
